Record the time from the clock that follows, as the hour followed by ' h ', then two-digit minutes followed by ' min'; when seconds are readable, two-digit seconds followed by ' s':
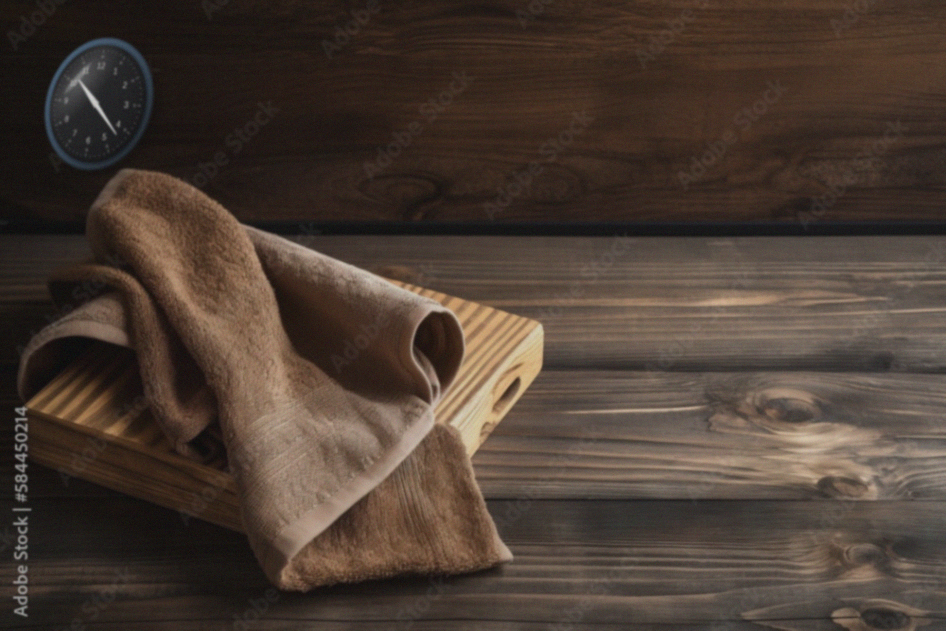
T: 10 h 22 min
